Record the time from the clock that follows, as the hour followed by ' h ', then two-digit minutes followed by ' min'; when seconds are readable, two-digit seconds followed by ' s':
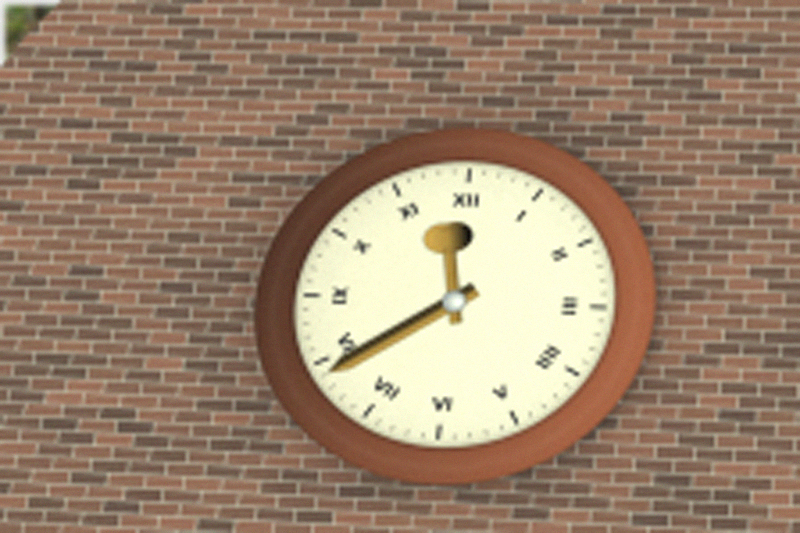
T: 11 h 39 min
